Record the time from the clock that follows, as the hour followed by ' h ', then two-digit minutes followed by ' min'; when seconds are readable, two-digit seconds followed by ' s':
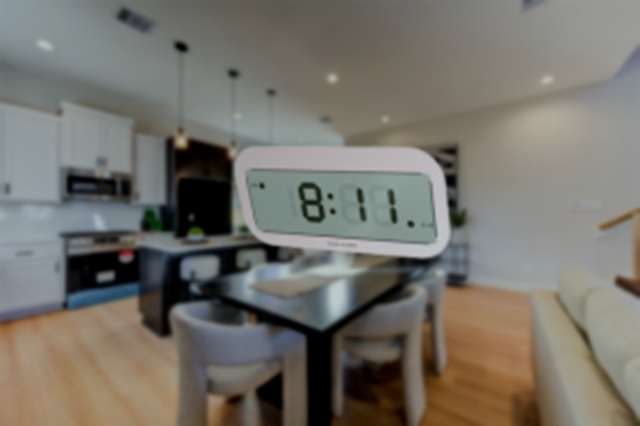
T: 8 h 11 min
